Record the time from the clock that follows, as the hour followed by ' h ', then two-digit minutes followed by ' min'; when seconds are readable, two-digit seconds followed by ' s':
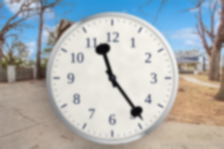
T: 11 h 24 min
